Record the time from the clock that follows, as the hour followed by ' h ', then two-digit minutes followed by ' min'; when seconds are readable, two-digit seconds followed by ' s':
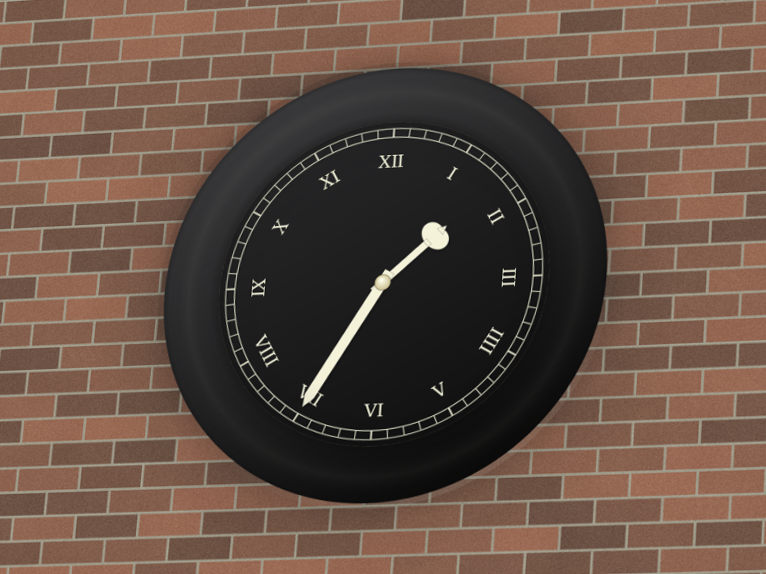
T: 1 h 35 min
